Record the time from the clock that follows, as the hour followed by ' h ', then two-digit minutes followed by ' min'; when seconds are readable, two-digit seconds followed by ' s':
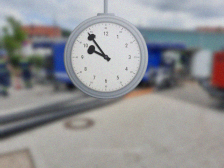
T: 9 h 54 min
